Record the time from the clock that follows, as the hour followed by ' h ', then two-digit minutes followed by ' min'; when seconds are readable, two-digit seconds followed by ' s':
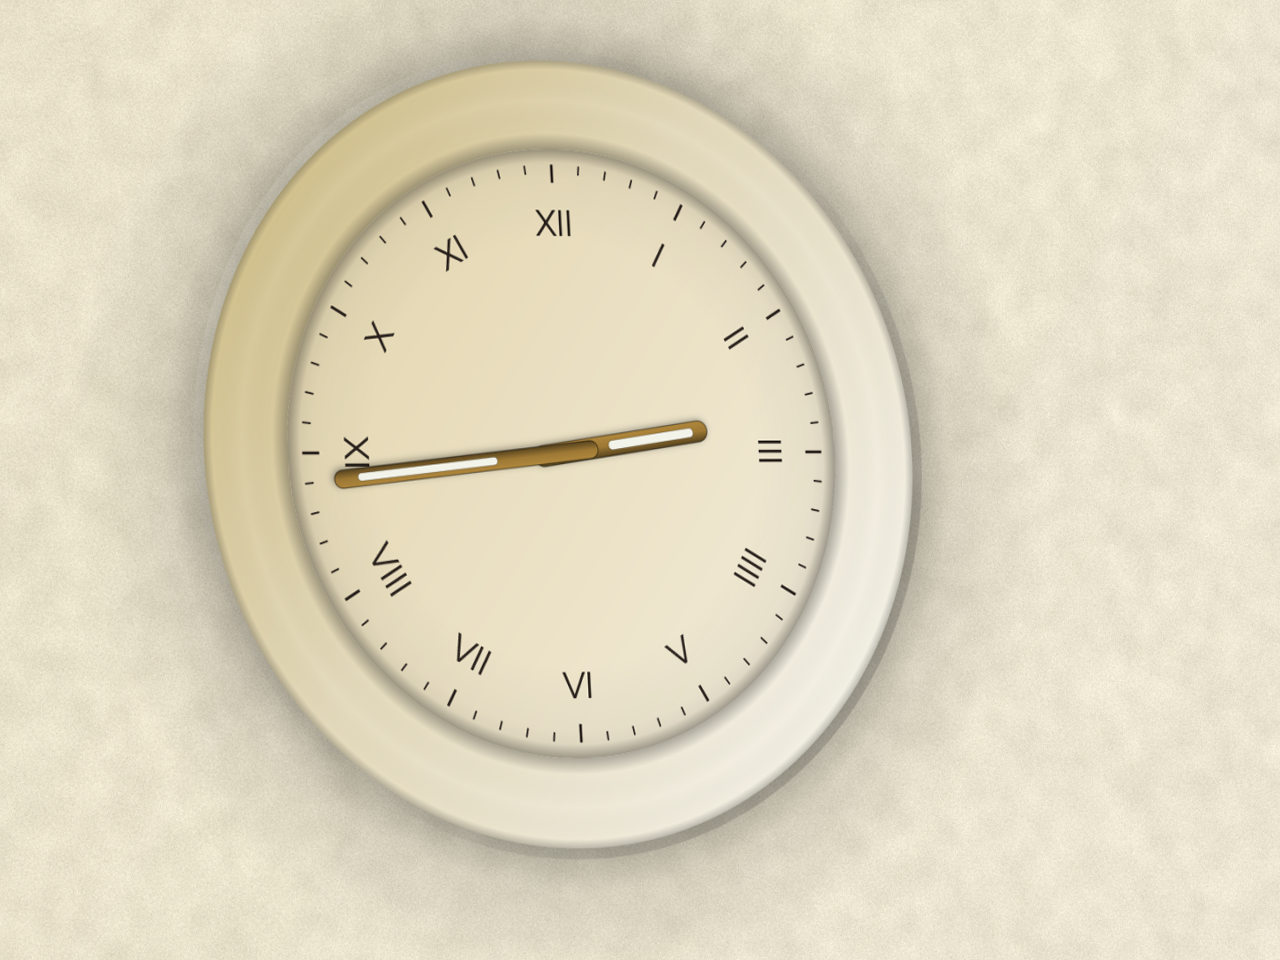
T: 2 h 44 min
